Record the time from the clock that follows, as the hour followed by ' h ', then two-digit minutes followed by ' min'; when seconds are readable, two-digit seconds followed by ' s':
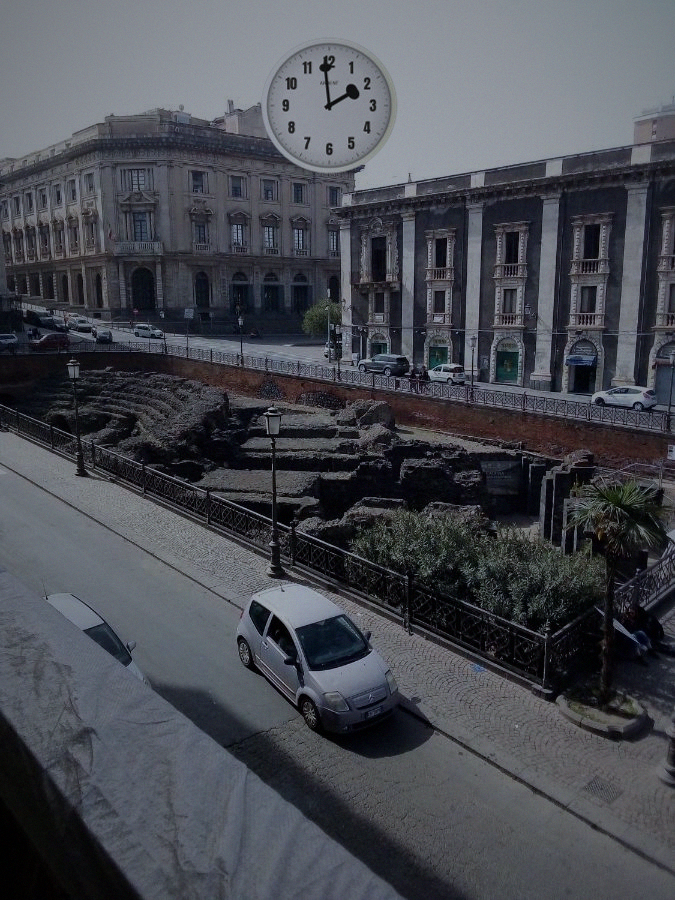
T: 1 h 59 min
